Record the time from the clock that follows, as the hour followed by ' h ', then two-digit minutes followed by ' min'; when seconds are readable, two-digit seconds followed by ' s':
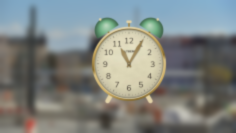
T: 11 h 05 min
